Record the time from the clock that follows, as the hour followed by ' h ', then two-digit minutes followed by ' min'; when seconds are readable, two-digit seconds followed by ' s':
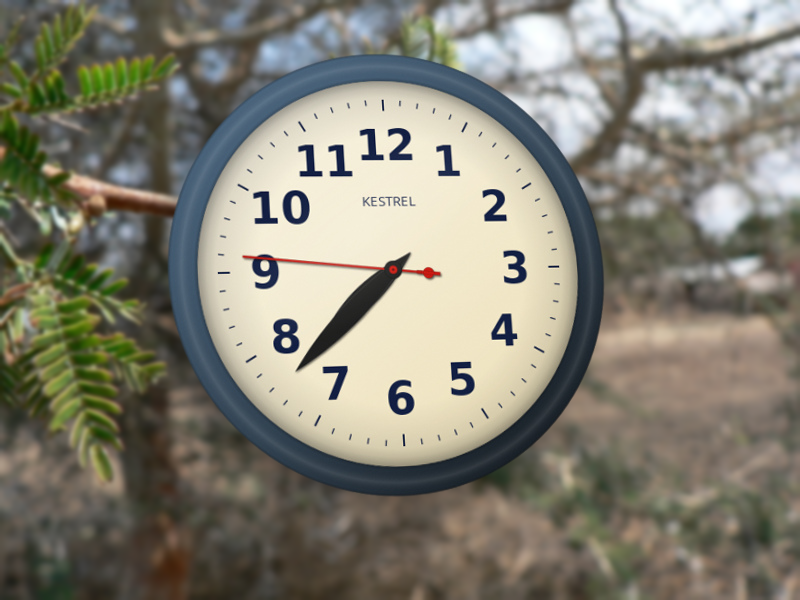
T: 7 h 37 min 46 s
